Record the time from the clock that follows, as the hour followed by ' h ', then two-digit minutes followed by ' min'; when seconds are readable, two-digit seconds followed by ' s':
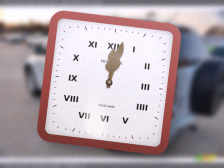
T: 12 h 02 min
